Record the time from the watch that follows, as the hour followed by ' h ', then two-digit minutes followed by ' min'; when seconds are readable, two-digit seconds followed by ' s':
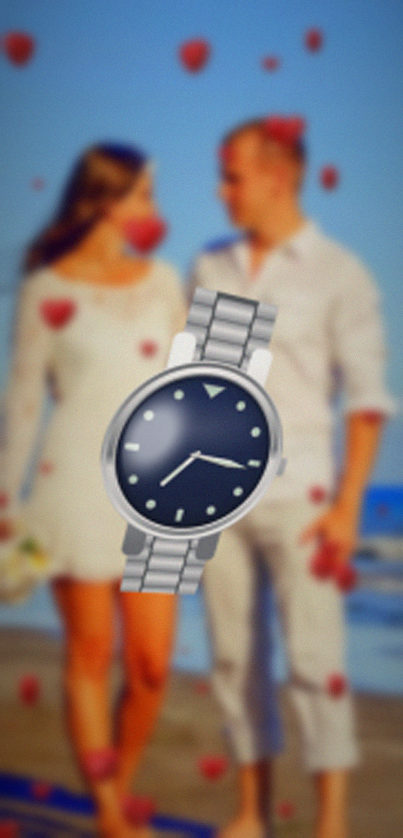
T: 7 h 16 min
